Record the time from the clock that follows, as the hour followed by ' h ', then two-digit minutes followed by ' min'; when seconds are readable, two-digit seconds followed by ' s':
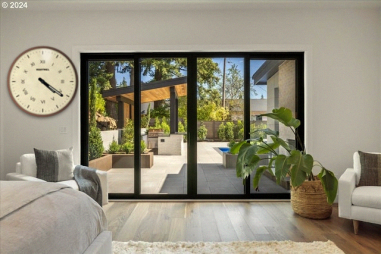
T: 4 h 21 min
